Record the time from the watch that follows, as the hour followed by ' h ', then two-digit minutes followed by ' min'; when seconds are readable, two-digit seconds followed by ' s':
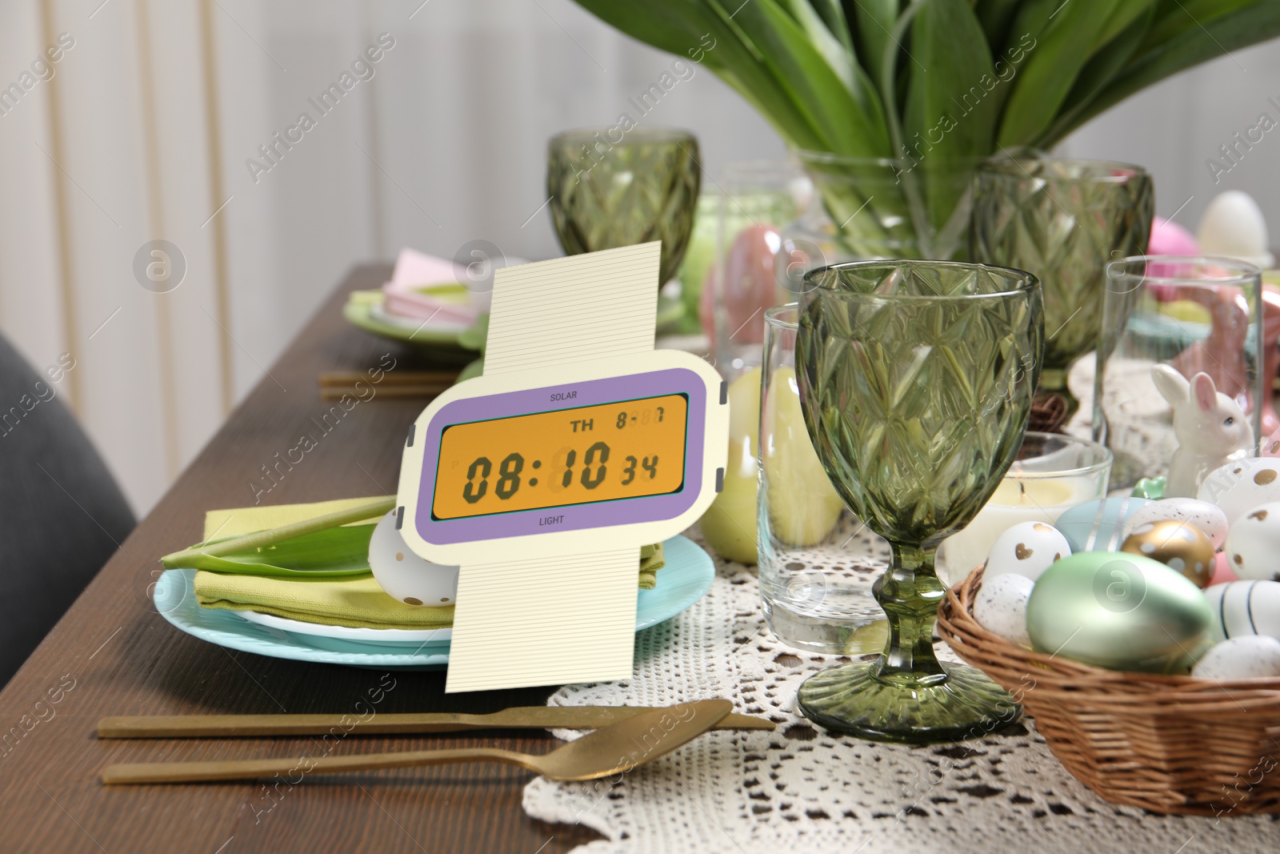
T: 8 h 10 min 34 s
